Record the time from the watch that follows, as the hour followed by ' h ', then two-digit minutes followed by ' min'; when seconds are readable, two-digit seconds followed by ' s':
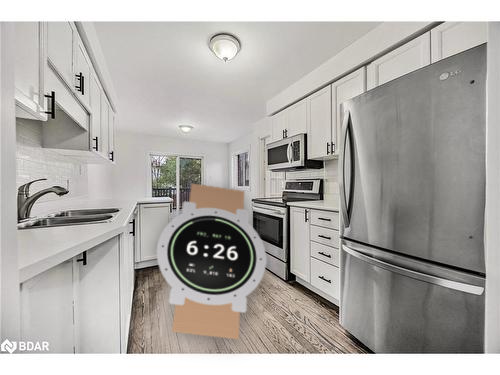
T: 6 h 26 min
